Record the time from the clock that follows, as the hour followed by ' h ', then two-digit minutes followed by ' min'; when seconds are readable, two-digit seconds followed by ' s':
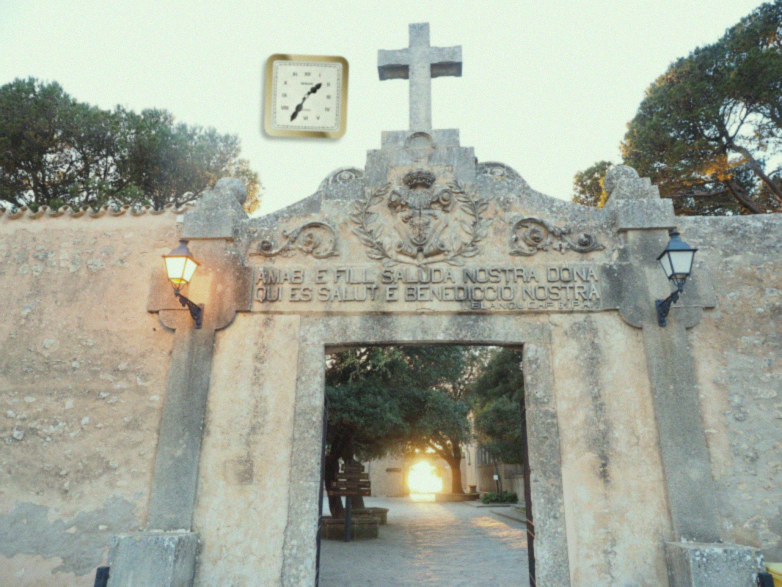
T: 1 h 35 min
